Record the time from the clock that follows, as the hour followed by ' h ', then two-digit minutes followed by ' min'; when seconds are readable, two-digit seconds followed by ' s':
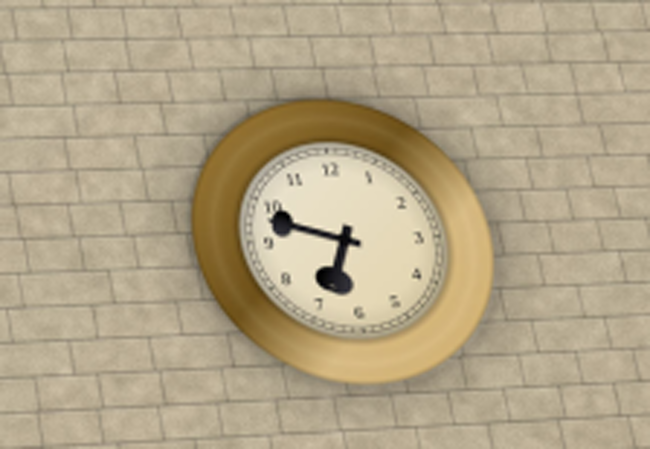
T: 6 h 48 min
